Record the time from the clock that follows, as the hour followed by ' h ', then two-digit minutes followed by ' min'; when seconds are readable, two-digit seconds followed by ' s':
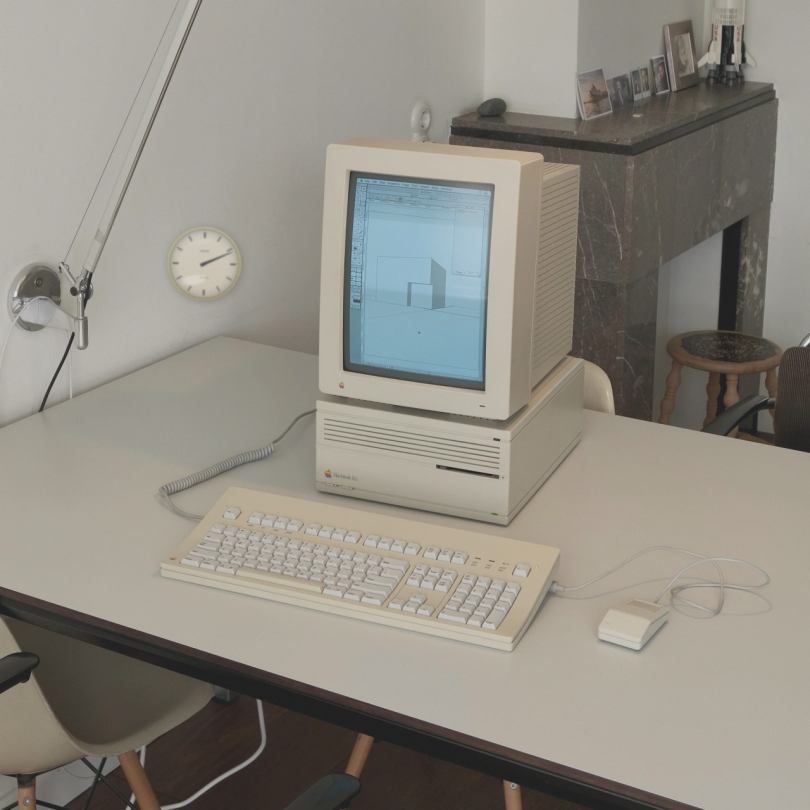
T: 2 h 11 min
